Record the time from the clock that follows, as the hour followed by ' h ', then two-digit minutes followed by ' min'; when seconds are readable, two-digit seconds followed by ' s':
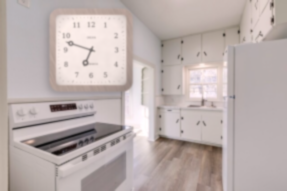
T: 6 h 48 min
